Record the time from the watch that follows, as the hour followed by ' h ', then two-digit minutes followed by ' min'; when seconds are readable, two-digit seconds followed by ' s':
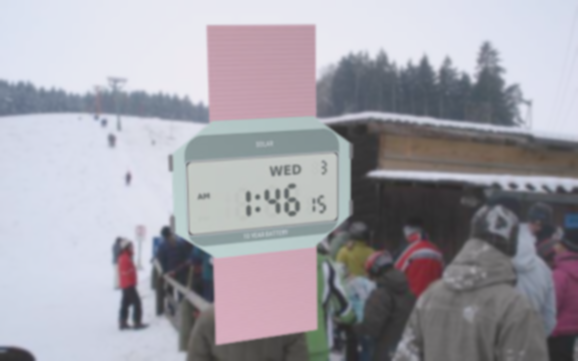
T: 1 h 46 min 15 s
